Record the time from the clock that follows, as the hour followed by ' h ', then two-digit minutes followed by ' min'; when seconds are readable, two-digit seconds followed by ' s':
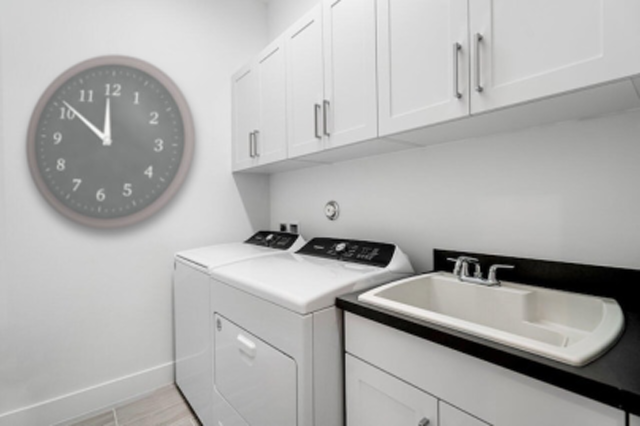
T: 11 h 51 min
